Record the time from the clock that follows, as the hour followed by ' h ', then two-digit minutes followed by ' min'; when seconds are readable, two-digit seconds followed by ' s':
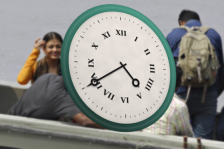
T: 4 h 40 min
